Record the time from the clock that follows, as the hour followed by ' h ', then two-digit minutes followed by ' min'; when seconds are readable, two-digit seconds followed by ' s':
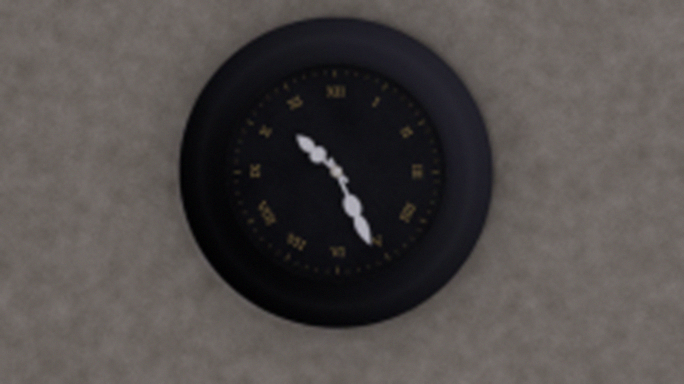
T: 10 h 26 min
